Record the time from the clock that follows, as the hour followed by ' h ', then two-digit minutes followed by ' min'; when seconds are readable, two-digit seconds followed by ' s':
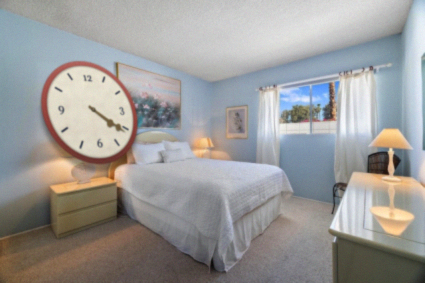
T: 4 h 21 min
